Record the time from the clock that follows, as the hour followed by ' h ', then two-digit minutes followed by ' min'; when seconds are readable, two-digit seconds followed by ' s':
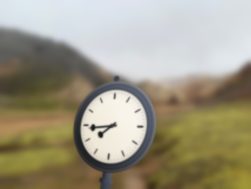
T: 7 h 44 min
